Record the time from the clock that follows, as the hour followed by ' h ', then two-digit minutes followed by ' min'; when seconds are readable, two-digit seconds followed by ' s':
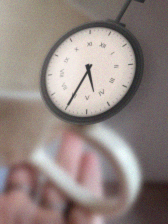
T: 4 h 30 min
